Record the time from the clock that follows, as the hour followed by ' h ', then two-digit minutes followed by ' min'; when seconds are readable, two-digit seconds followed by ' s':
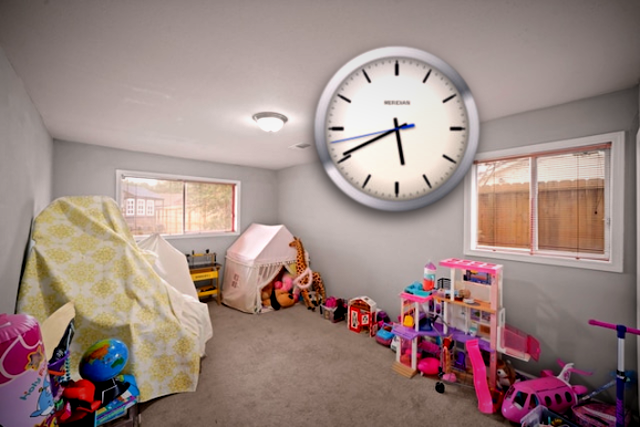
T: 5 h 40 min 43 s
